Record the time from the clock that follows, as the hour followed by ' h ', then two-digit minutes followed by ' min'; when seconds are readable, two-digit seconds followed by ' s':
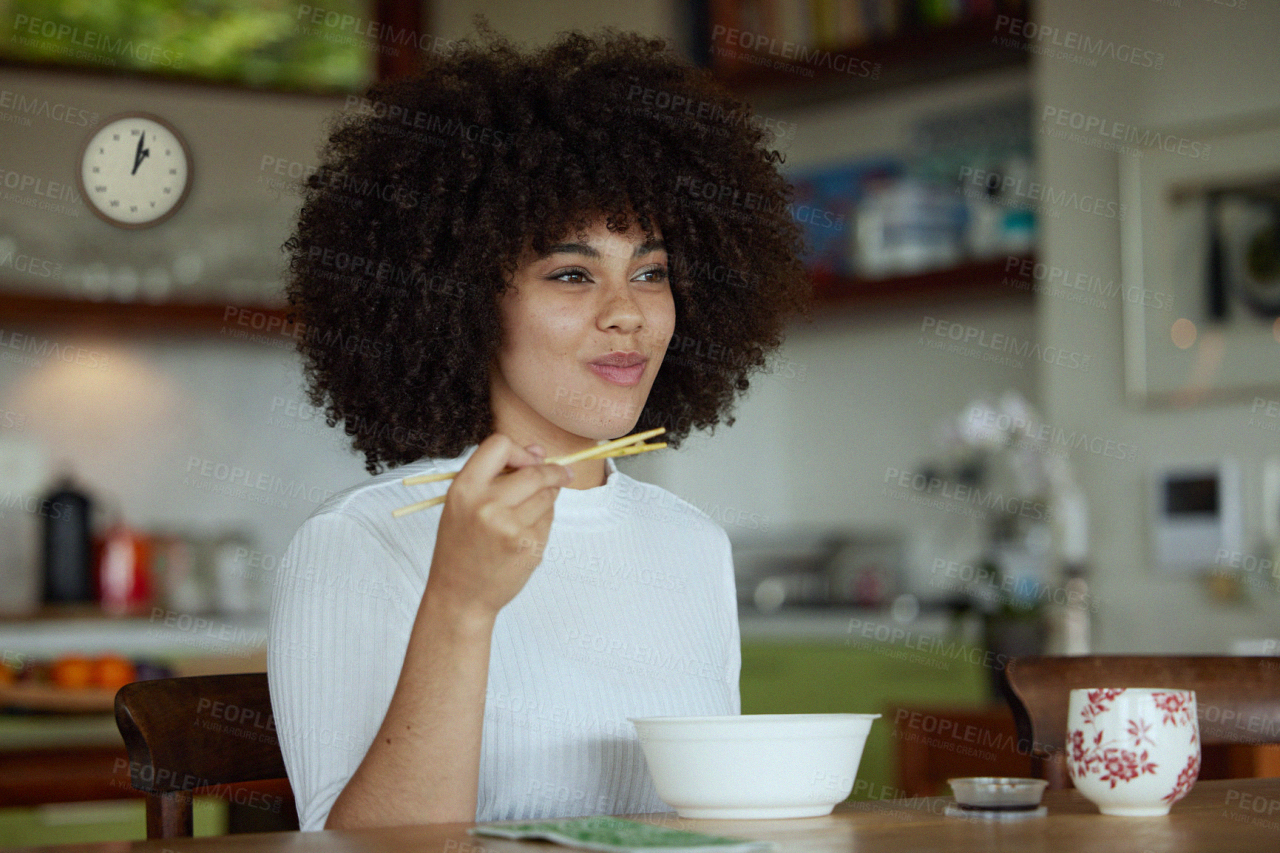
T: 1 h 02 min
